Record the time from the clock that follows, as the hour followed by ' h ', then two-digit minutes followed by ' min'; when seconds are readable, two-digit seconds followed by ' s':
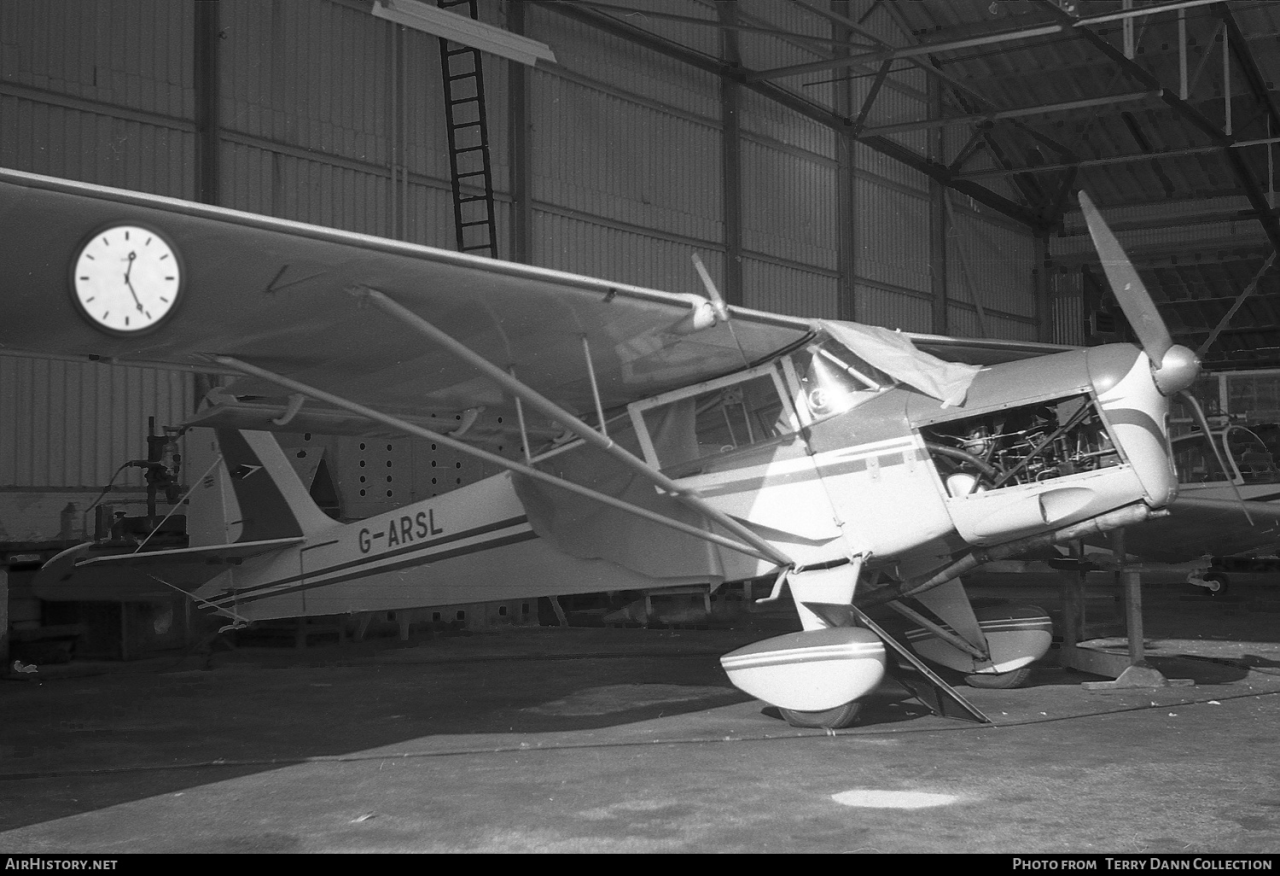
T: 12 h 26 min
